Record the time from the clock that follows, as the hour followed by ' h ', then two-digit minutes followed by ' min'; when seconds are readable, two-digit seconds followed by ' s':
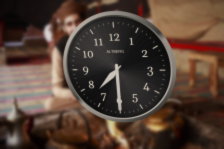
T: 7 h 30 min
